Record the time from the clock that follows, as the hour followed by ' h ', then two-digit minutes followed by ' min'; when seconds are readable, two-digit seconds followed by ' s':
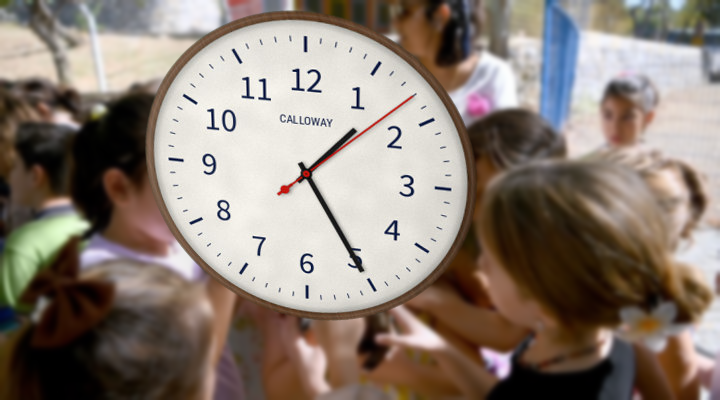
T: 1 h 25 min 08 s
